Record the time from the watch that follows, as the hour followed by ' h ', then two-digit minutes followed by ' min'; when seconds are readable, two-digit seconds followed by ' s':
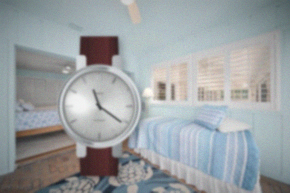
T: 11 h 21 min
